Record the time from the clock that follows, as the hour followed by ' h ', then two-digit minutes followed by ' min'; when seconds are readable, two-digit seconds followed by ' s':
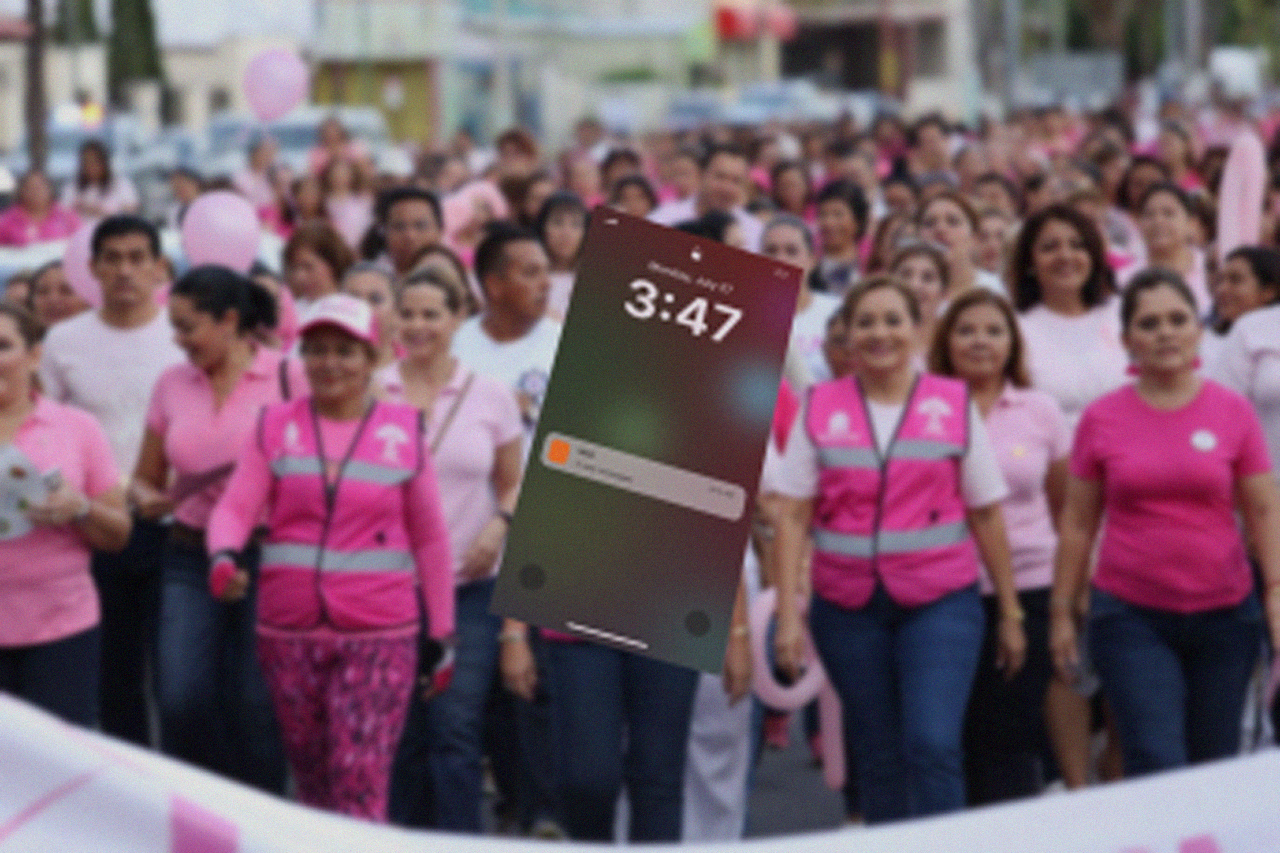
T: 3 h 47 min
